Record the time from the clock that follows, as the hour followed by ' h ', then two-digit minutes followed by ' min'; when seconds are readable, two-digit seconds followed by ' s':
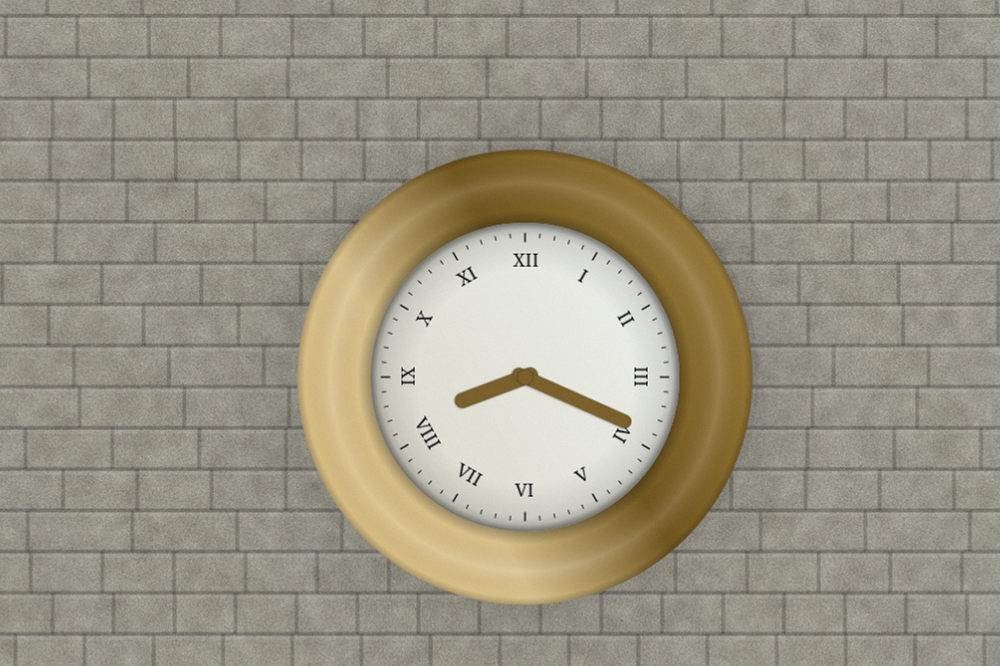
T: 8 h 19 min
